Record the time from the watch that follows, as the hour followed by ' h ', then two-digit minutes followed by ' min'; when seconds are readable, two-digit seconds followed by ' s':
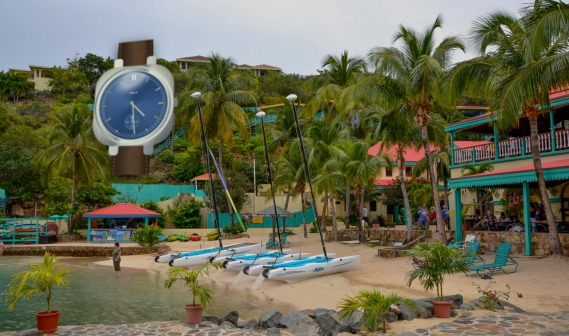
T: 4 h 29 min
